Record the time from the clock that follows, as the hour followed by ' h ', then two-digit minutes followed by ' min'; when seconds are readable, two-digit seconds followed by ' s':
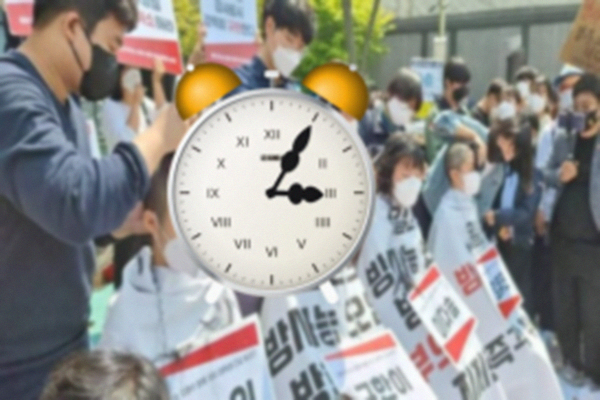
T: 3 h 05 min
